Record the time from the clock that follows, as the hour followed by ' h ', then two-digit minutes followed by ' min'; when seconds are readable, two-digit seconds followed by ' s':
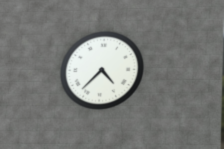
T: 4 h 37 min
